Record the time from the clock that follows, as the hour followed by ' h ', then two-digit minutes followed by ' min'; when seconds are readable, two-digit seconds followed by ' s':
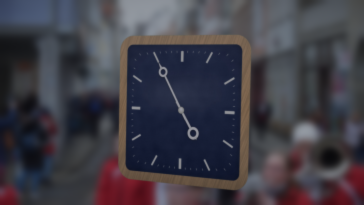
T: 4 h 55 min
